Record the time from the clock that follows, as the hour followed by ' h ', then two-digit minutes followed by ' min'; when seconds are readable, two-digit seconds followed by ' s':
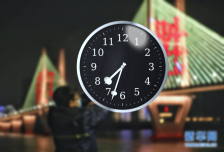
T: 7 h 33 min
